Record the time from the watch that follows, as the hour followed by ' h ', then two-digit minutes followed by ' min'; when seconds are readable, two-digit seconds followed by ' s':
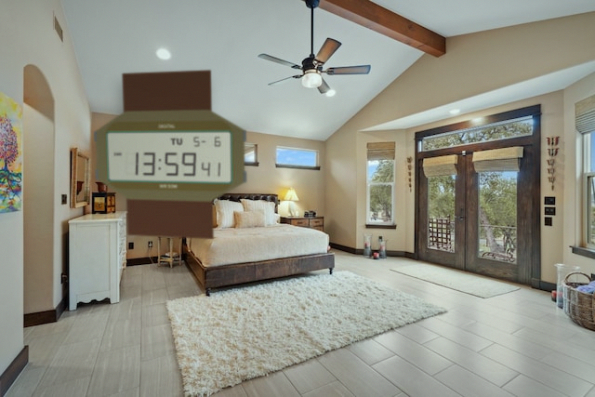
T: 13 h 59 min 41 s
